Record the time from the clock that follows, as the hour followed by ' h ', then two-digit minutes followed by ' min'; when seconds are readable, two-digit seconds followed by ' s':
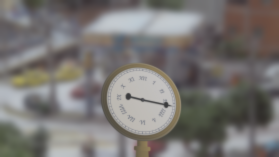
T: 9 h 16 min
